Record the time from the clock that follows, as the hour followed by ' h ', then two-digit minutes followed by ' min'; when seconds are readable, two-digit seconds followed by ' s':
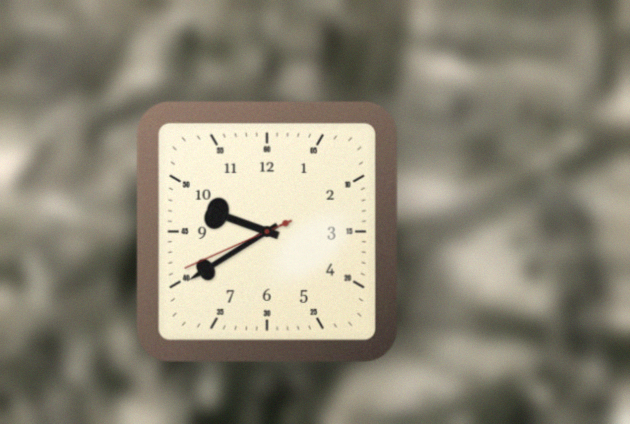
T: 9 h 39 min 41 s
